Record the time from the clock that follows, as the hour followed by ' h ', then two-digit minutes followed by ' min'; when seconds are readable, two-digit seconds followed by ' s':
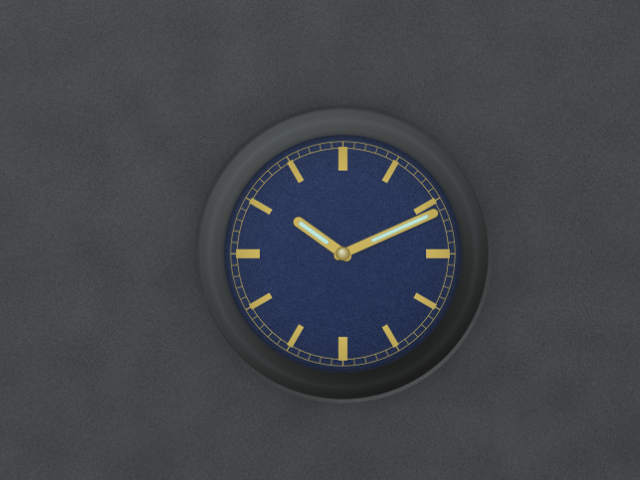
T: 10 h 11 min
